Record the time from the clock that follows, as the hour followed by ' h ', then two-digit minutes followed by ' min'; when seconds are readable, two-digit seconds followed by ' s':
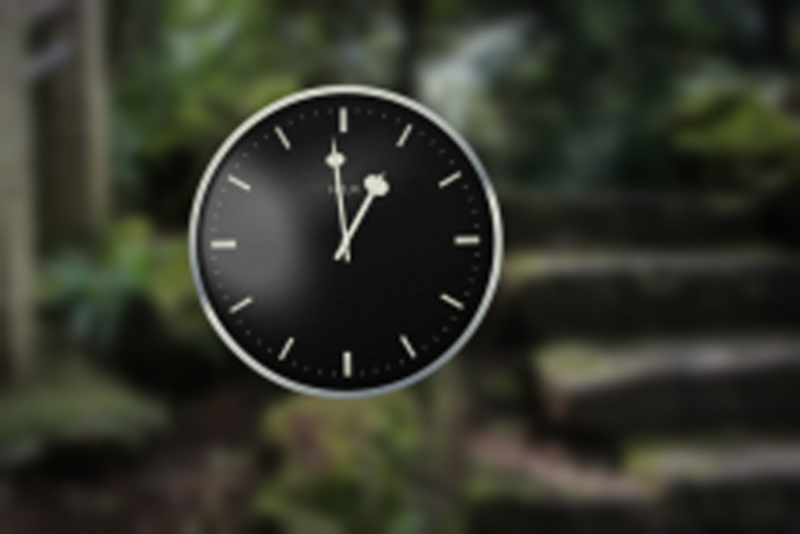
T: 12 h 59 min
